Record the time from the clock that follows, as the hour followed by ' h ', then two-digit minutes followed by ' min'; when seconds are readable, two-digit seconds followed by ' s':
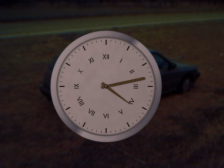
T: 4 h 13 min
